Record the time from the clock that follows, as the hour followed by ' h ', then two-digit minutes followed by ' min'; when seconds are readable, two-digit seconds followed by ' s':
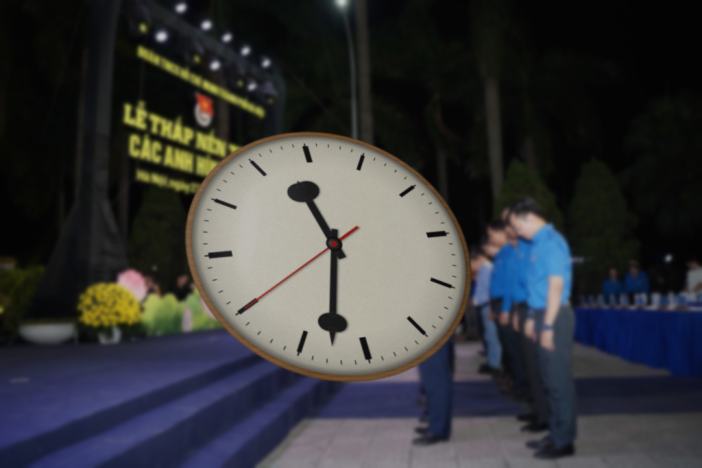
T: 11 h 32 min 40 s
